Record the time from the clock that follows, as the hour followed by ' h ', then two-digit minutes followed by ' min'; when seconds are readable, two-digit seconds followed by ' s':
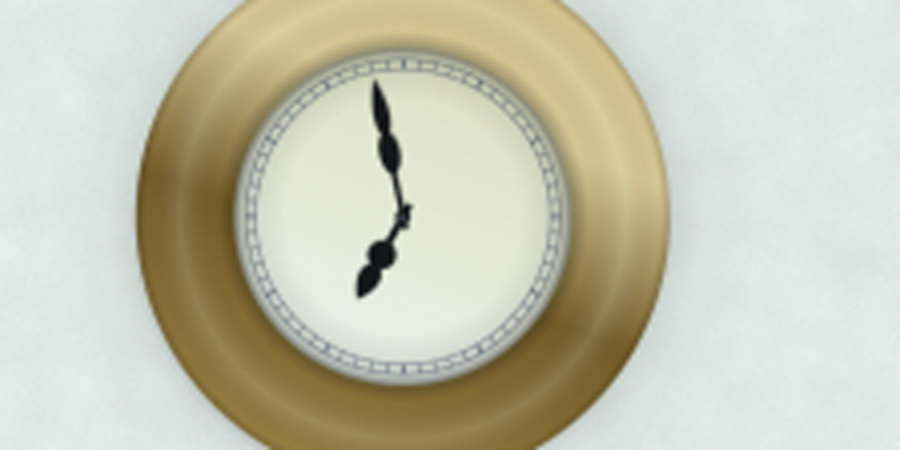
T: 6 h 58 min
